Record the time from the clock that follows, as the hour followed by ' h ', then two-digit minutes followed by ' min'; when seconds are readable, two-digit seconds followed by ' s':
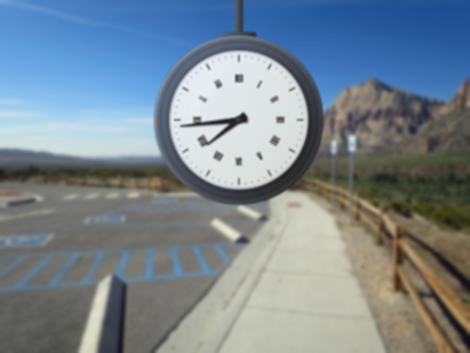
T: 7 h 44 min
